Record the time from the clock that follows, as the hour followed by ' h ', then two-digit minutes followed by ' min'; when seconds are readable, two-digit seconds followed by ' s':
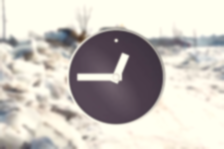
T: 12 h 45 min
